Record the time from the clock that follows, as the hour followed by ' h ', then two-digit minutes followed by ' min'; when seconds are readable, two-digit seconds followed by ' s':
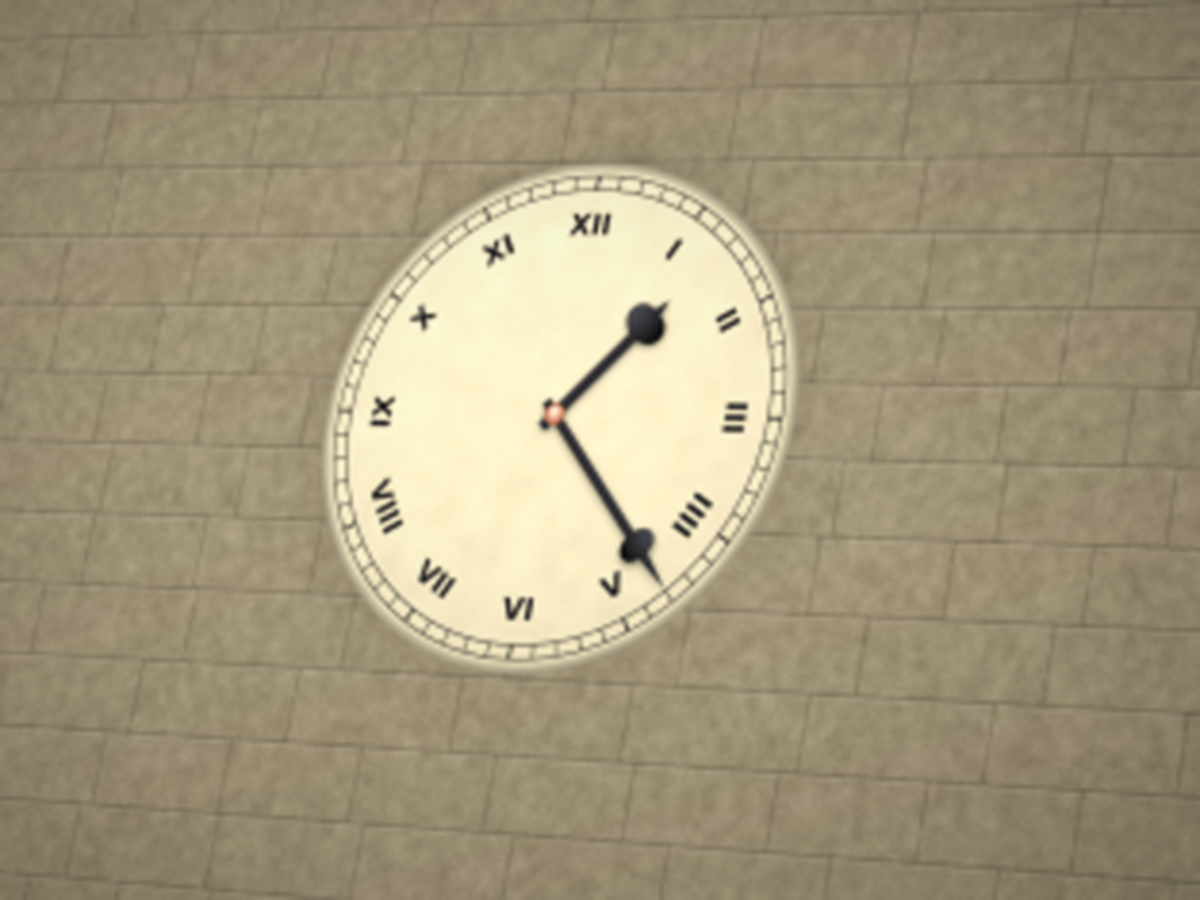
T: 1 h 23 min
